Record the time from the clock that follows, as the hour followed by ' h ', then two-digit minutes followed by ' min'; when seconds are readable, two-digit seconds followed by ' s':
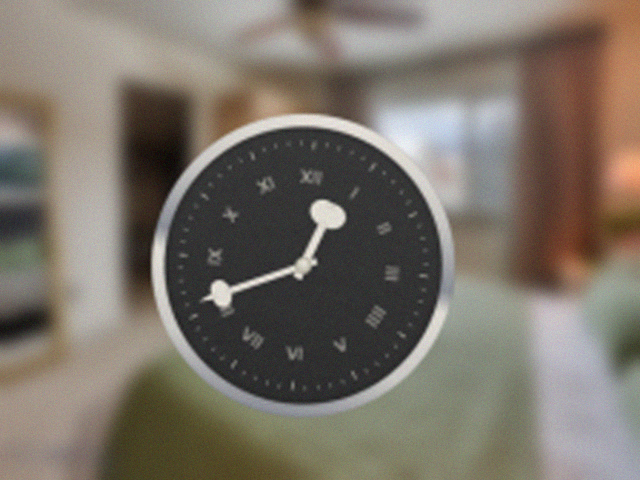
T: 12 h 41 min
